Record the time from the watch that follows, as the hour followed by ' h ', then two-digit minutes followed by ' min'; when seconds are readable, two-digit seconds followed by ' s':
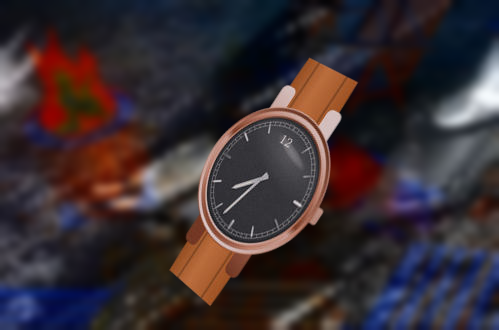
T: 7 h 33 min
